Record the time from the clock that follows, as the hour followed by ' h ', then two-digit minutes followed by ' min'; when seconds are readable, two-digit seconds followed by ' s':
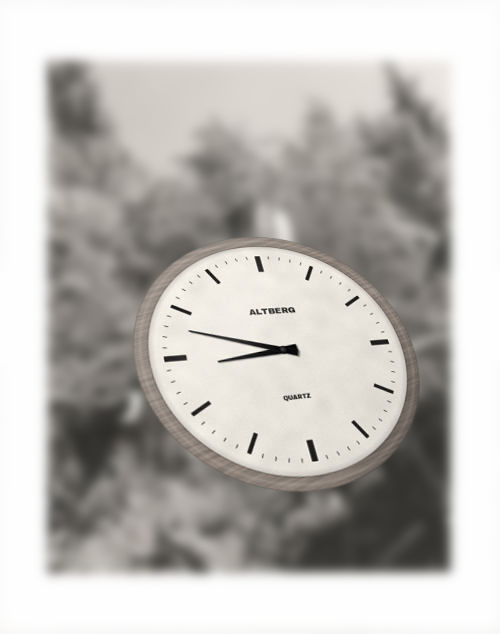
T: 8 h 48 min
